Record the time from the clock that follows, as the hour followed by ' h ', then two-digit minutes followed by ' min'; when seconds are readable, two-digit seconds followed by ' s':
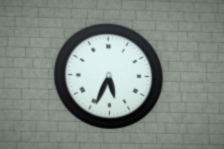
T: 5 h 34 min
